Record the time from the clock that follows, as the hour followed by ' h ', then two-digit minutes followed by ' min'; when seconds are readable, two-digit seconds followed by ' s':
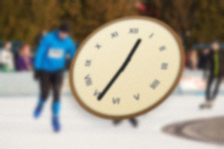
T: 12 h 34 min
